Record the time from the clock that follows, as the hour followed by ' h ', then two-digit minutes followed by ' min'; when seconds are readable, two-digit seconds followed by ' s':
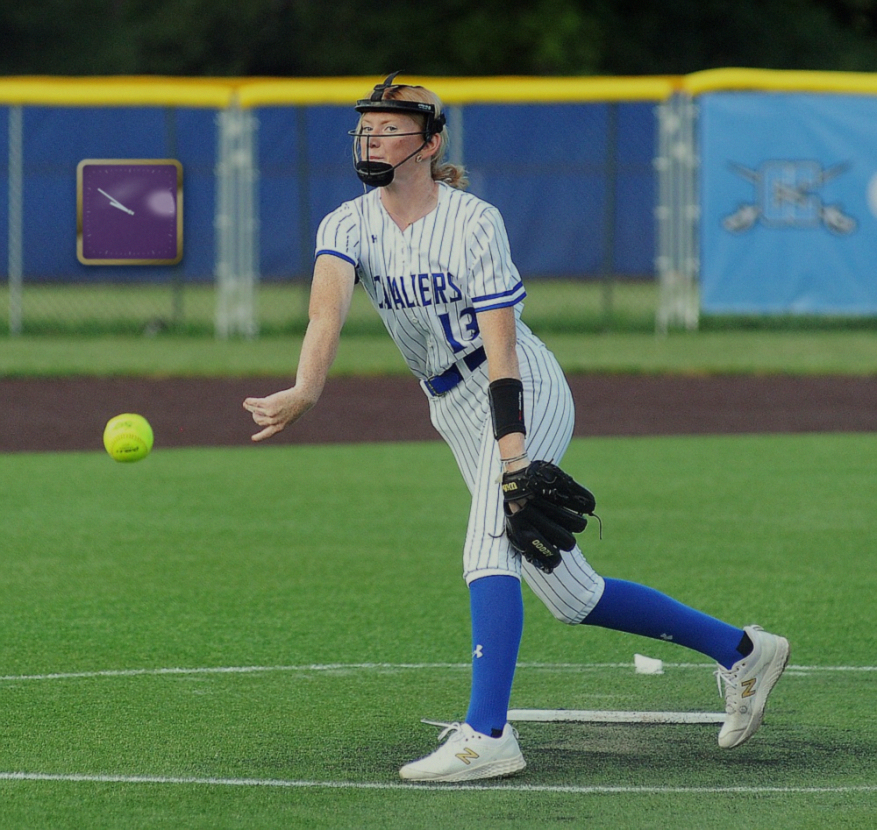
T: 9 h 51 min
